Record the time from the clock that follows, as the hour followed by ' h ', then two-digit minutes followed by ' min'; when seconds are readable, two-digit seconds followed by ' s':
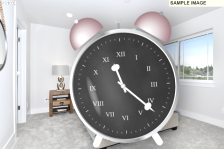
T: 11 h 22 min
